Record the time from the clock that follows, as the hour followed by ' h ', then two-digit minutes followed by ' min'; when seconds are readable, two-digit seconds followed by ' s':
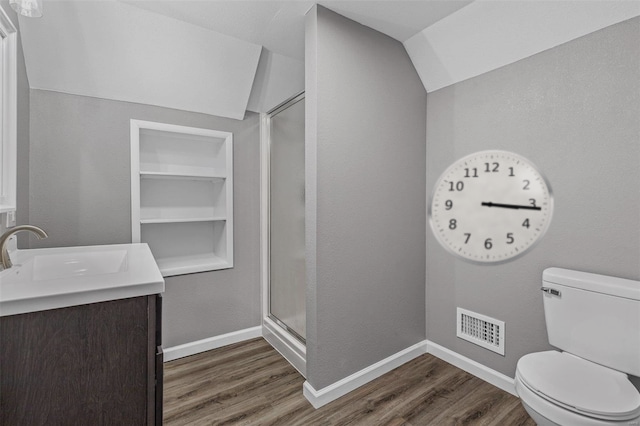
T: 3 h 16 min
